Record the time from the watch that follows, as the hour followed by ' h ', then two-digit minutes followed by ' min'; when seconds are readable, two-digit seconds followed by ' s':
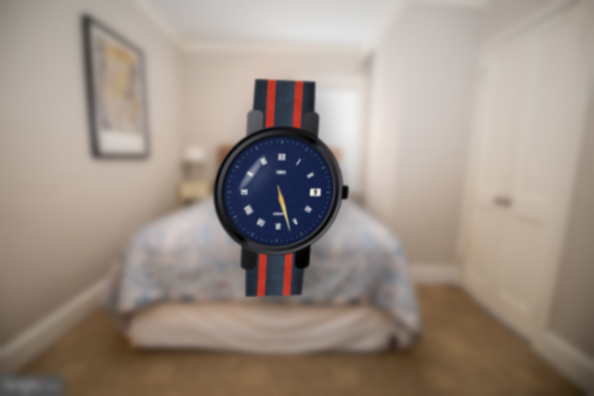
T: 5 h 27 min
